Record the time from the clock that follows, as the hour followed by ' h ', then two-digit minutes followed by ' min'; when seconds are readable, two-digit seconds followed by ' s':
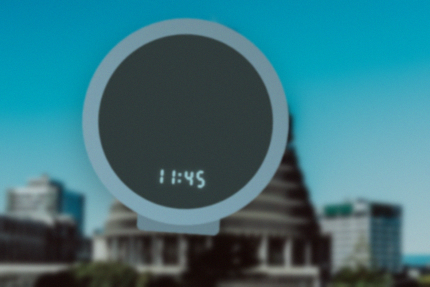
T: 11 h 45 min
